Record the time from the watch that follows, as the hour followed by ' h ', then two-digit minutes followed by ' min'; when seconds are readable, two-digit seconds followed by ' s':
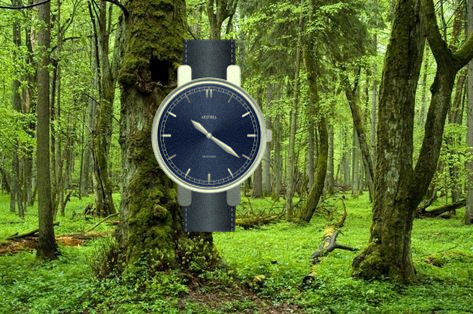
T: 10 h 21 min
